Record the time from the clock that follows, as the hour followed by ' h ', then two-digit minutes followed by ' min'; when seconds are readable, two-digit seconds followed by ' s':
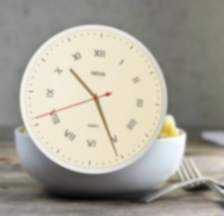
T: 10 h 25 min 41 s
